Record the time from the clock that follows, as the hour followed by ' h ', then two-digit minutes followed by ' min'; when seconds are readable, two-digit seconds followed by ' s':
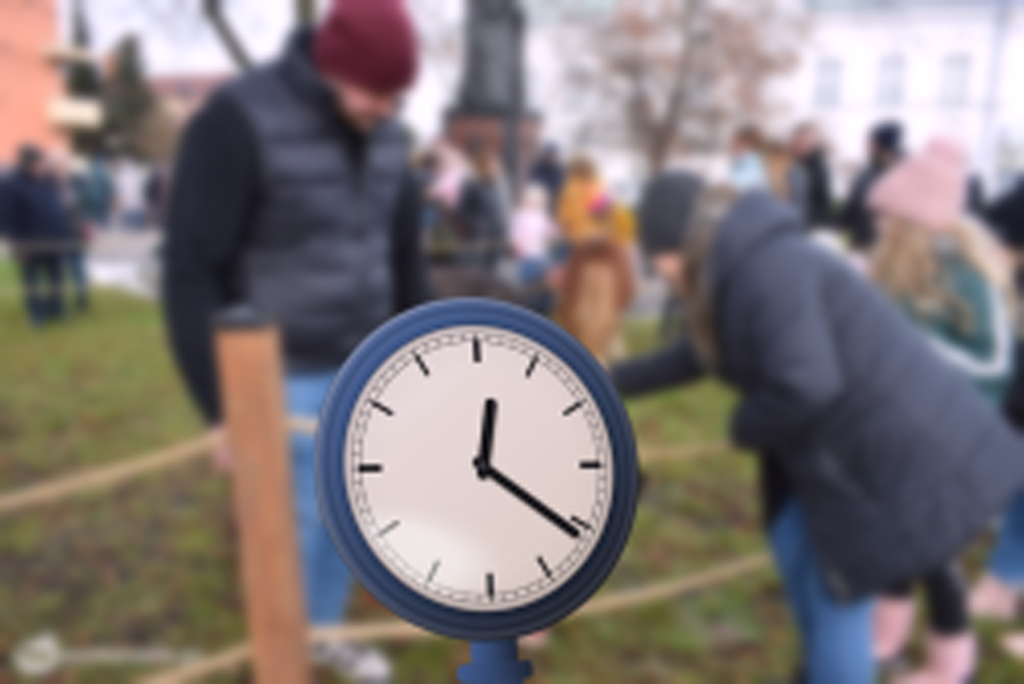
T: 12 h 21 min
